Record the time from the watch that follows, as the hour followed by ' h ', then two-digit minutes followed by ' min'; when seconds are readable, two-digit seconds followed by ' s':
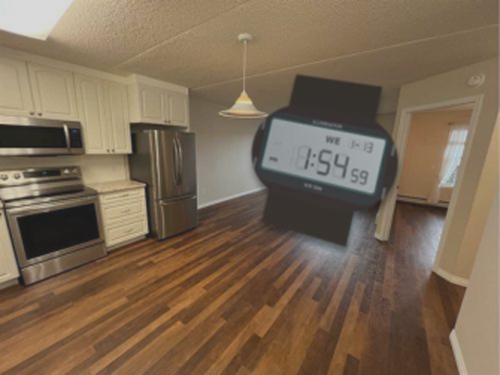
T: 1 h 54 min
